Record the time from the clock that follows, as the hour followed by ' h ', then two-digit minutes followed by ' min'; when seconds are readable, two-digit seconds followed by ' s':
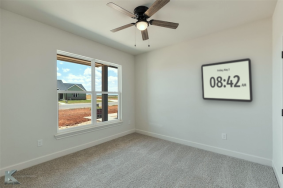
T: 8 h 42 min
